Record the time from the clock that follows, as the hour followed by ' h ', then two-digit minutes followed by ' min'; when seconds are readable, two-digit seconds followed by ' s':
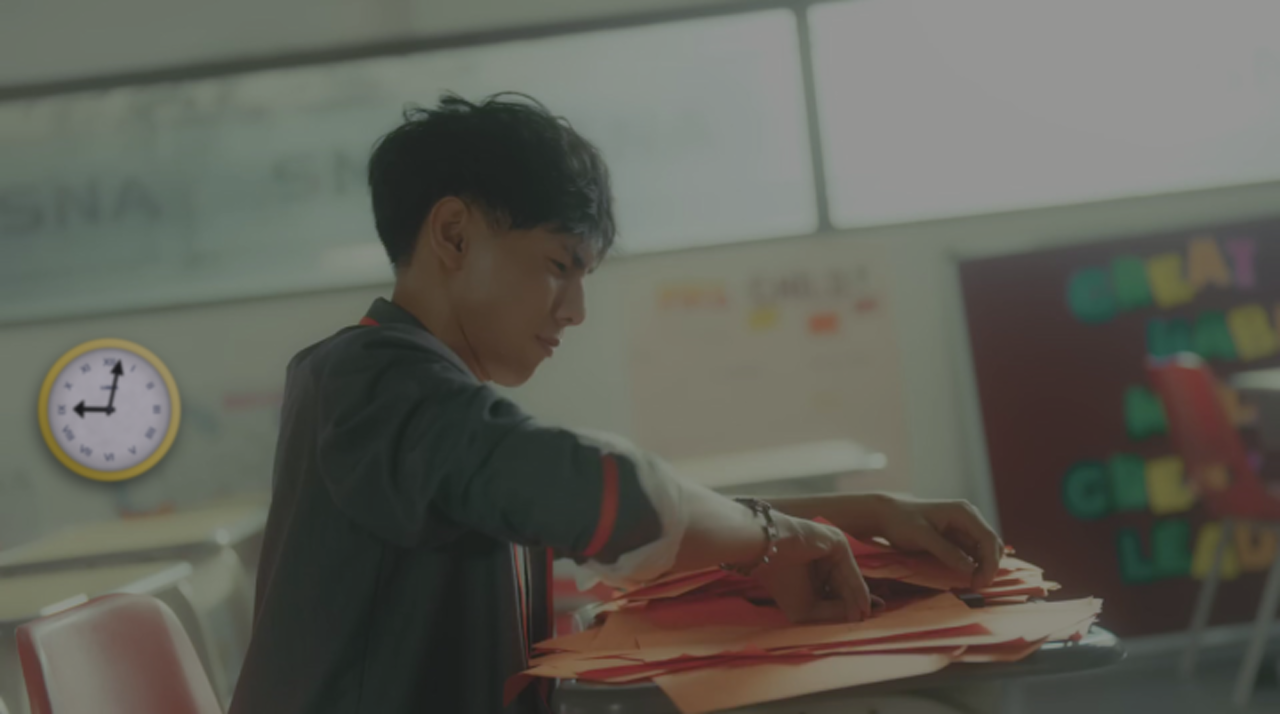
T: 9 h 02 min
